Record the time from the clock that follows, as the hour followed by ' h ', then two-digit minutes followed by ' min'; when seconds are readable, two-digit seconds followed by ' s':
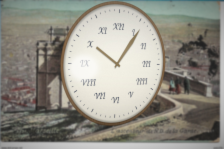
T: 10 h 06 min
